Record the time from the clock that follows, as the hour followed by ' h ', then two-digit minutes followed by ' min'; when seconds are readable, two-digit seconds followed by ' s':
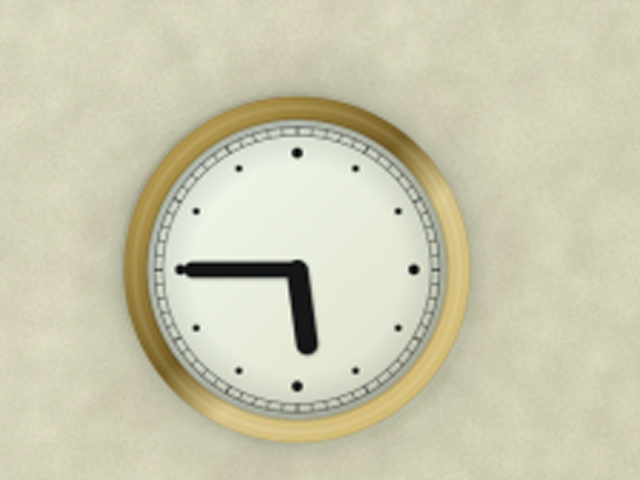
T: 5 h 45 min
